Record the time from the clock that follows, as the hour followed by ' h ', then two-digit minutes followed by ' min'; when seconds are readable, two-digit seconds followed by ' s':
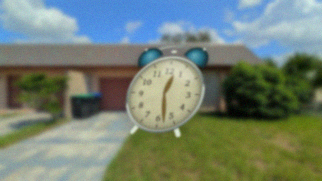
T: 12 h 28 min
